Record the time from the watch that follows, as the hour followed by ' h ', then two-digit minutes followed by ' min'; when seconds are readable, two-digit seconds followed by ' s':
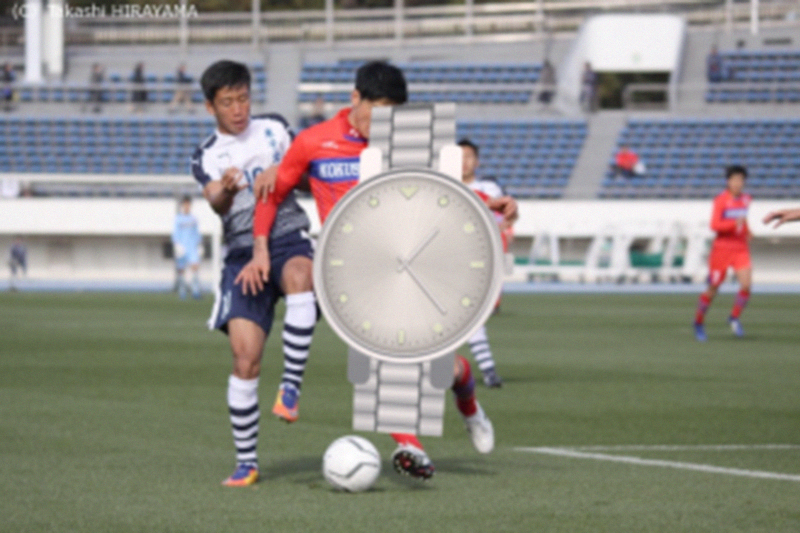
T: 1 h 23 min
